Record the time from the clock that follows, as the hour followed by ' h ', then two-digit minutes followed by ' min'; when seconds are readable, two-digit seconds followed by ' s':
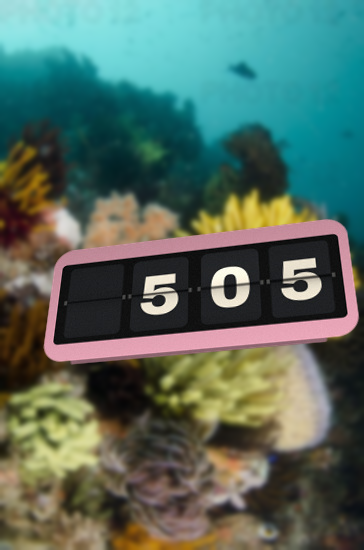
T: 5 h 05 min
